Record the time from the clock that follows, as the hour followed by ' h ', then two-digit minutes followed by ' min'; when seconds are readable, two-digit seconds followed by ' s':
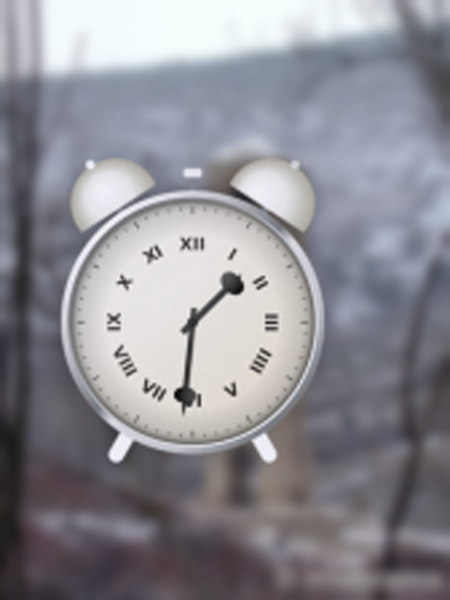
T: 1 h 31 min
